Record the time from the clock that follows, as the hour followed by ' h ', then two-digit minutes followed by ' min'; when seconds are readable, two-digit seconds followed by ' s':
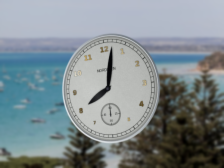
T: 8 h 02 min
